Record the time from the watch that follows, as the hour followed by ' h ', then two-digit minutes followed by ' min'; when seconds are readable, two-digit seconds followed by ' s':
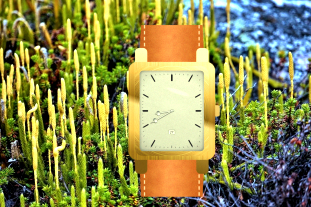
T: 8 h 40 min
